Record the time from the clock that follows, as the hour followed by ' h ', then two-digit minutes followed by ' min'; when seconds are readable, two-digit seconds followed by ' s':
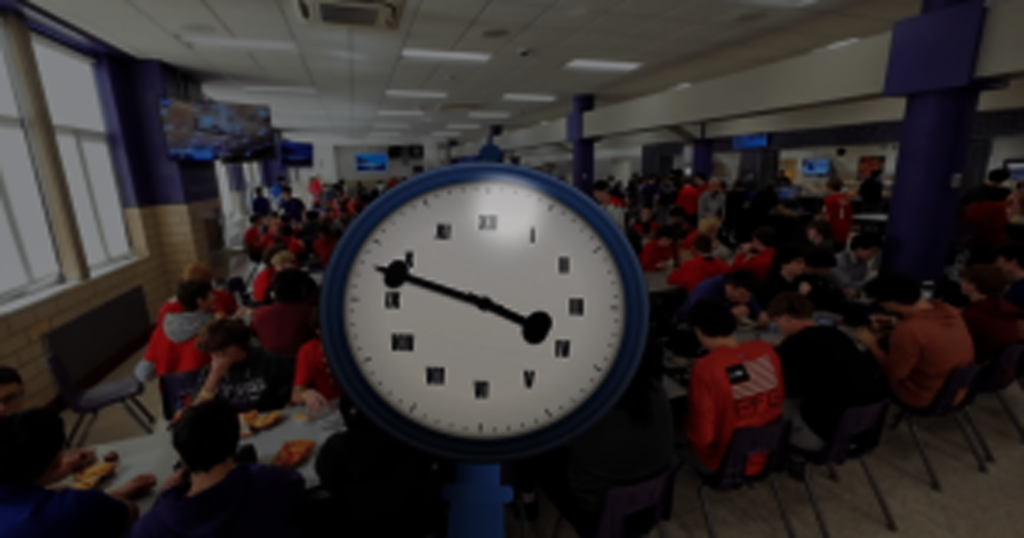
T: 3 h 48 min
